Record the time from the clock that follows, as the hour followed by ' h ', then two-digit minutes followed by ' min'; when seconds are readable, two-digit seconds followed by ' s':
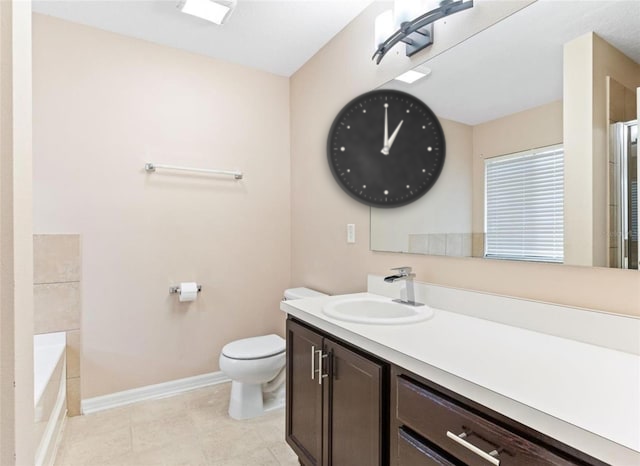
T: 1 h 00 min
